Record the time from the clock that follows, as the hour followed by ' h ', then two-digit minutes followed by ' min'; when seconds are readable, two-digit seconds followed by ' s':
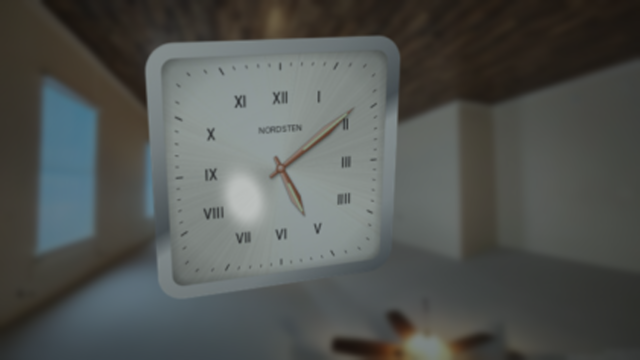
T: 5 h 09 min
